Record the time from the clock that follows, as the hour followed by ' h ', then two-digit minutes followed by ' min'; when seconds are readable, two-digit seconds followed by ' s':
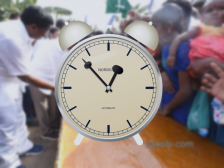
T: 12 h 53 min
